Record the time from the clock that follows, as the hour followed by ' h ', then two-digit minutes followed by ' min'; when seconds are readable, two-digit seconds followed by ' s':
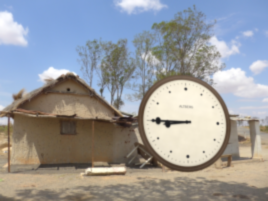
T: 8 h 45 min
